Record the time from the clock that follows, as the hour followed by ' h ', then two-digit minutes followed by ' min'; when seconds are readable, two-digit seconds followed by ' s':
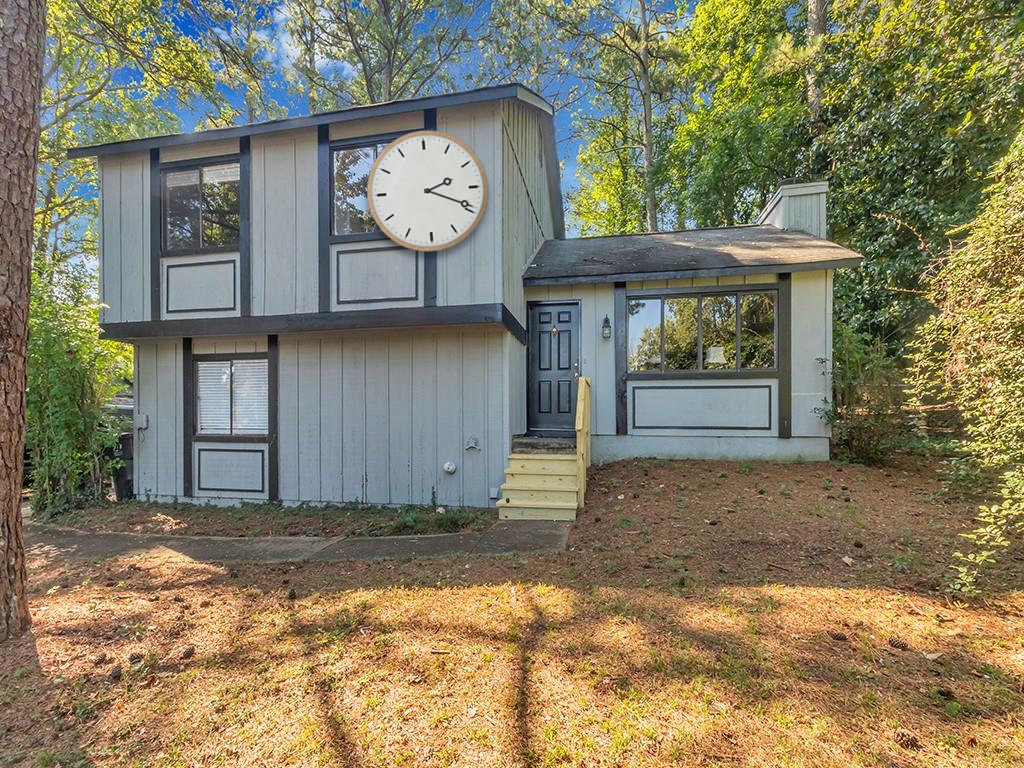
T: 2 h 19 min
